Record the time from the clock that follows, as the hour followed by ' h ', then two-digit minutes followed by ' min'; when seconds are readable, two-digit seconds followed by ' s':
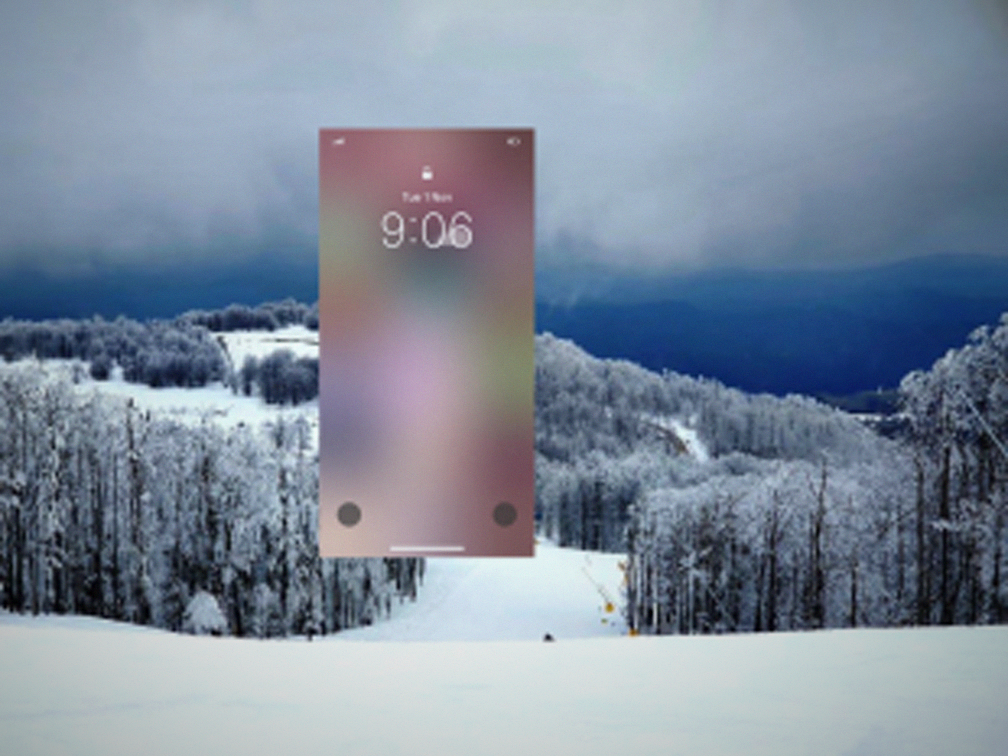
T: 9 h 06 min
